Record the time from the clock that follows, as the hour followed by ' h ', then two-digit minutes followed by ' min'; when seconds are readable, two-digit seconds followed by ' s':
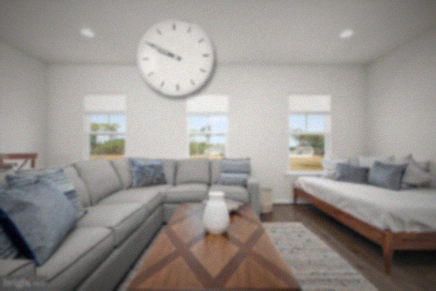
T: 9 h 50 min
